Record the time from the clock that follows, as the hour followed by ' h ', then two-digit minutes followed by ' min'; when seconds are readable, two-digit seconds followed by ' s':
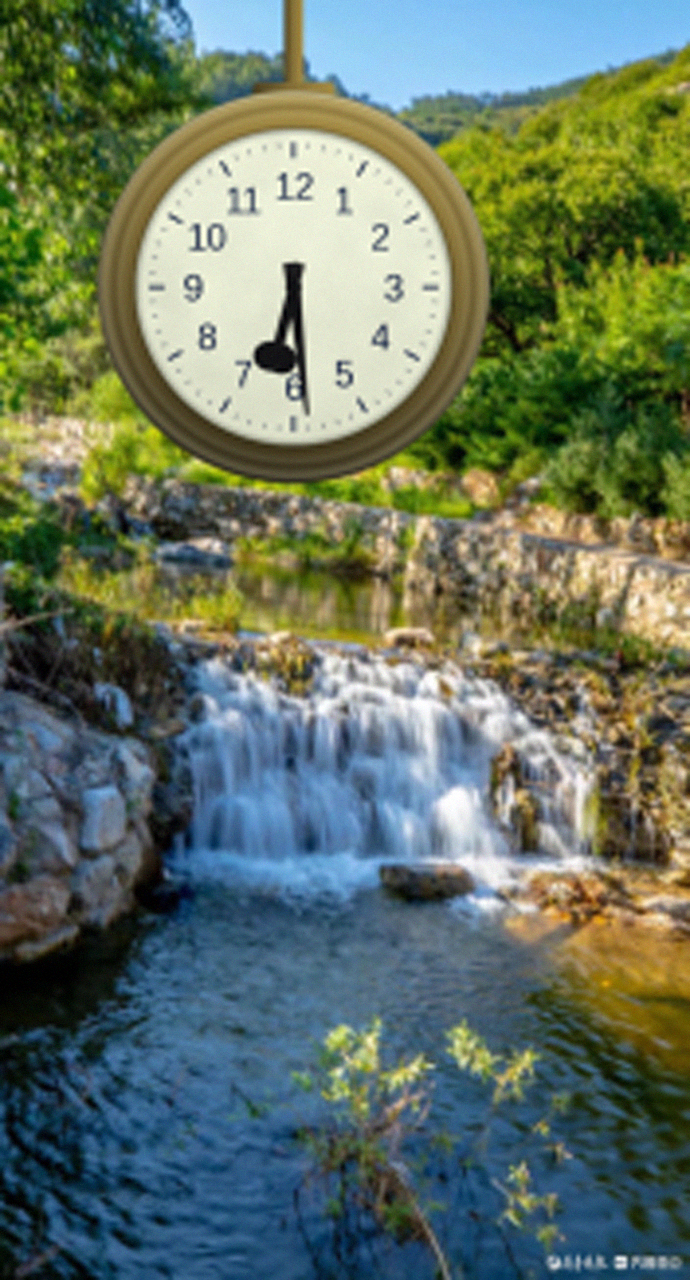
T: 6 h 29 min
